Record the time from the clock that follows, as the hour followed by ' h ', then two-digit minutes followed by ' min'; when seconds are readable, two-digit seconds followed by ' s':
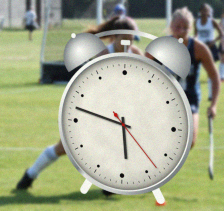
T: 5 h 47 min 23 s
